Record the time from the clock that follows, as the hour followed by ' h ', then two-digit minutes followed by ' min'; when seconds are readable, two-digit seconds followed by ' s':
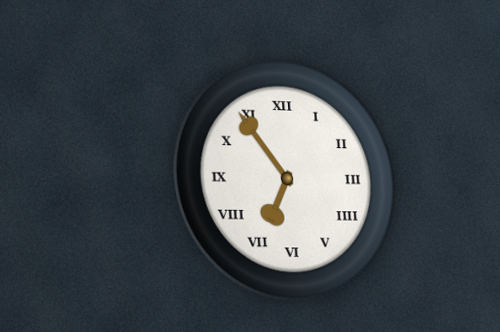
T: 6 h 54 min
